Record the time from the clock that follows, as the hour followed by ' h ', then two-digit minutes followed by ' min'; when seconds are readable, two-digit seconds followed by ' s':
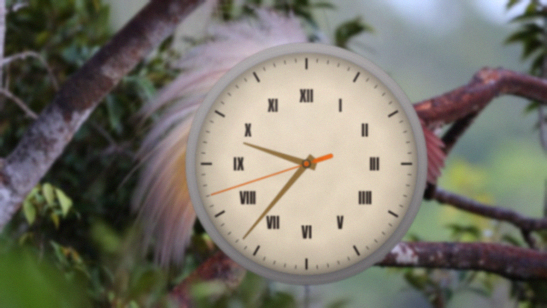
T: 9 h 36 min 42 s
